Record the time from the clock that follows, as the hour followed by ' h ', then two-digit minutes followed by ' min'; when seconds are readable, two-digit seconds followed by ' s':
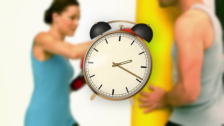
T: 2 h 19 min
